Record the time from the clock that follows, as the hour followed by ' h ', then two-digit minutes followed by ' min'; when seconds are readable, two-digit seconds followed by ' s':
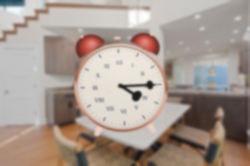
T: 4 h 15 min
